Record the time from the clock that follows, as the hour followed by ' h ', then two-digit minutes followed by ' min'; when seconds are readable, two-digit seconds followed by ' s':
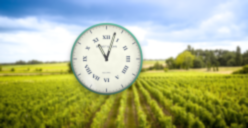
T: 11 h 03 min
